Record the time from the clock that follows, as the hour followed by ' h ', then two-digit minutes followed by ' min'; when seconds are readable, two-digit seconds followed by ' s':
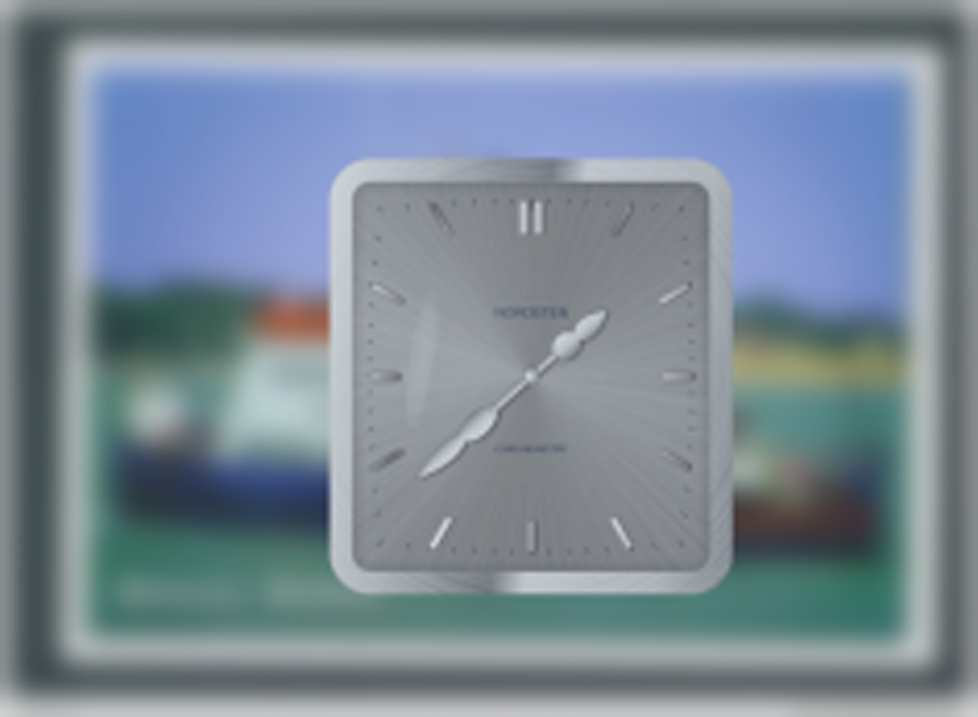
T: 1 h 38 min
